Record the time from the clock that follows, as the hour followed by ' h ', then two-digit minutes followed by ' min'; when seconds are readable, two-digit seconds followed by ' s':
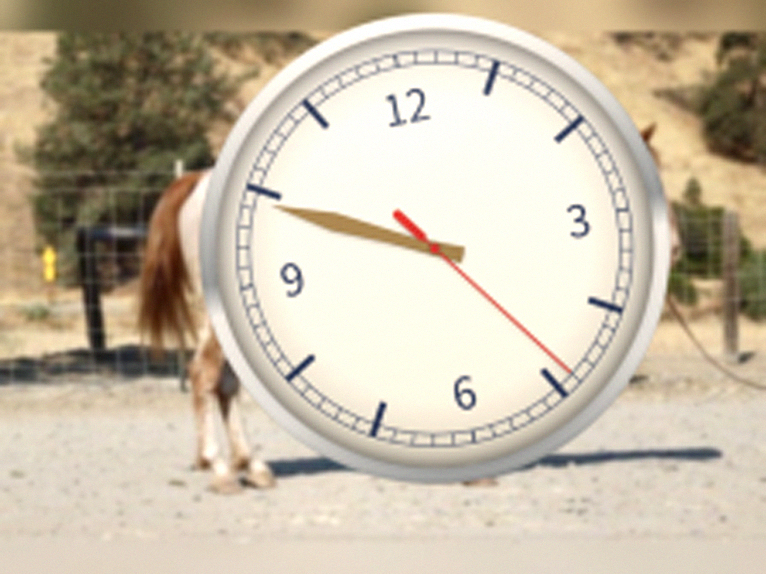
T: 9 h 49 min 24 s
